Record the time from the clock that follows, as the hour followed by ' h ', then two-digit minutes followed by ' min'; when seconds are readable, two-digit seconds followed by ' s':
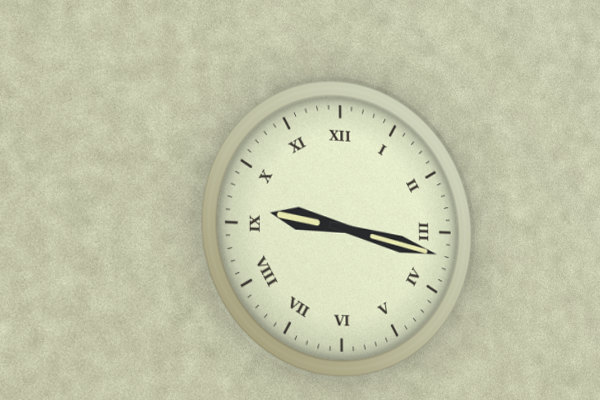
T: 9 h 17 min
